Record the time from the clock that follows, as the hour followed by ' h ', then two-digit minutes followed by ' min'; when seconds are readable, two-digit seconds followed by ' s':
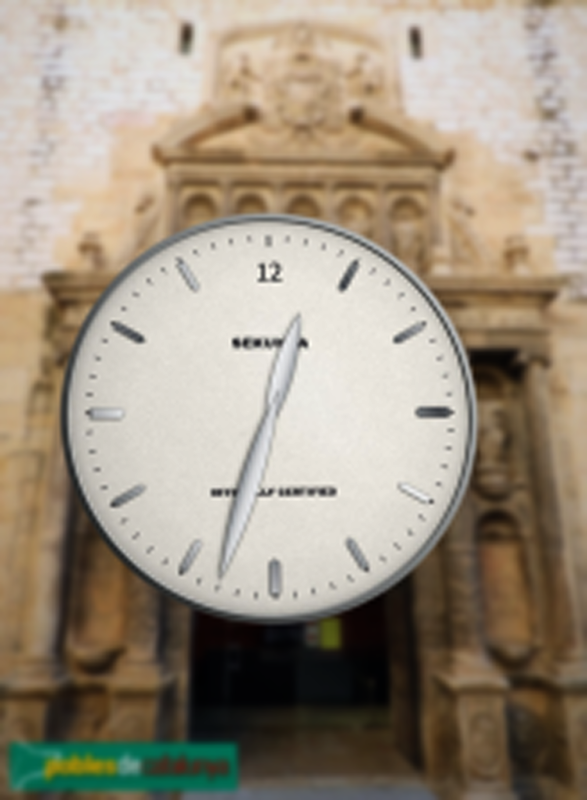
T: 12 h 33 min
